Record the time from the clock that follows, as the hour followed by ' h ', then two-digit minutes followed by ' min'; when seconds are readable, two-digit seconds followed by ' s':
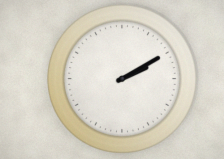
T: 2 h 10 min
